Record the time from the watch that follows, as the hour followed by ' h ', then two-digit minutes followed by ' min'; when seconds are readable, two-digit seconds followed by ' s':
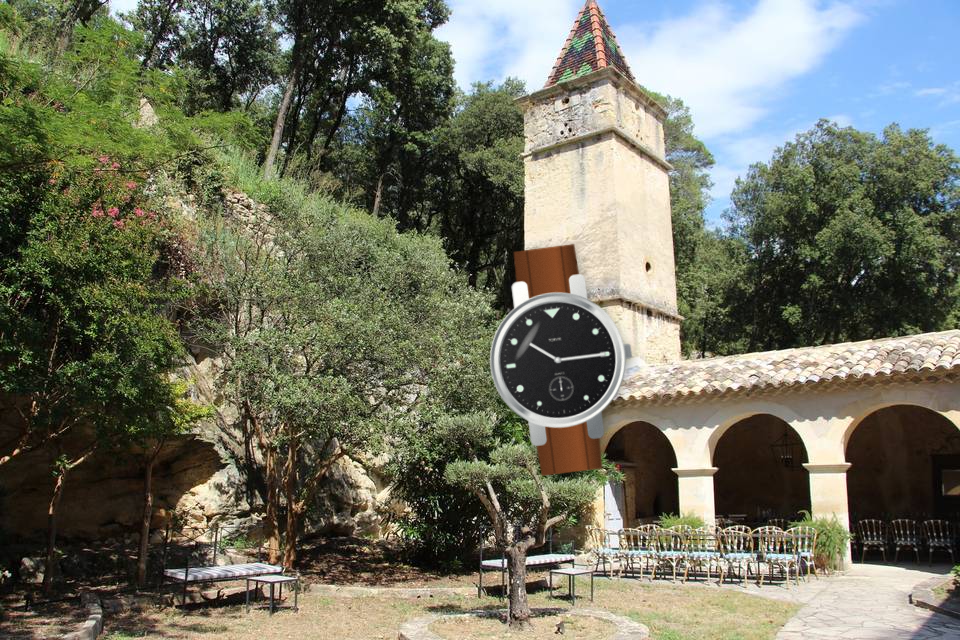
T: 10 h 15 min
